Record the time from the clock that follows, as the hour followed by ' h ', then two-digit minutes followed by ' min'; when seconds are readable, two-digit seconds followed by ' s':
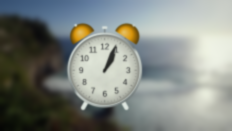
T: 1 h 04 min
